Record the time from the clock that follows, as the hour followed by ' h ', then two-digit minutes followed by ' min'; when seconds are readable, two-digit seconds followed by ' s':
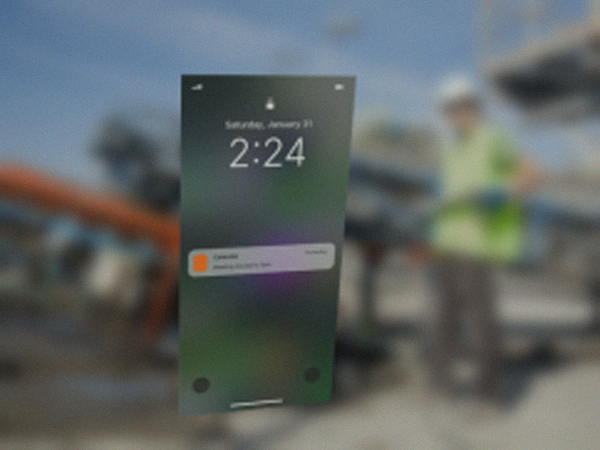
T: 2 h 24 min
